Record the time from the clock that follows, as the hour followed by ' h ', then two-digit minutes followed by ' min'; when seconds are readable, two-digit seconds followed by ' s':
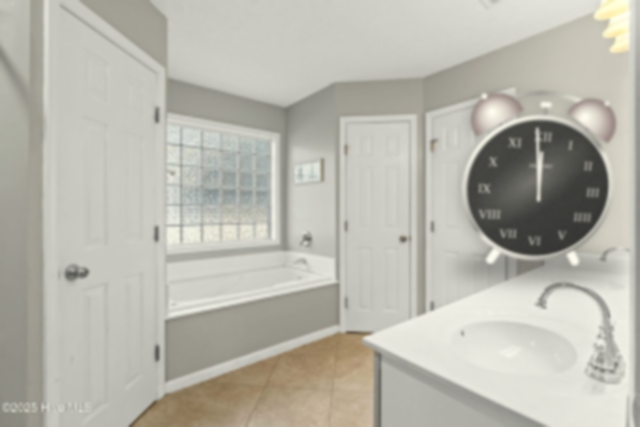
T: 11 h 59 min
